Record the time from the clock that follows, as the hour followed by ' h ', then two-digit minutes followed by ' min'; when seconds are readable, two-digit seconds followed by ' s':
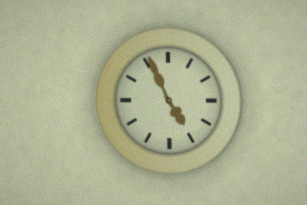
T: 4 h 56 min
